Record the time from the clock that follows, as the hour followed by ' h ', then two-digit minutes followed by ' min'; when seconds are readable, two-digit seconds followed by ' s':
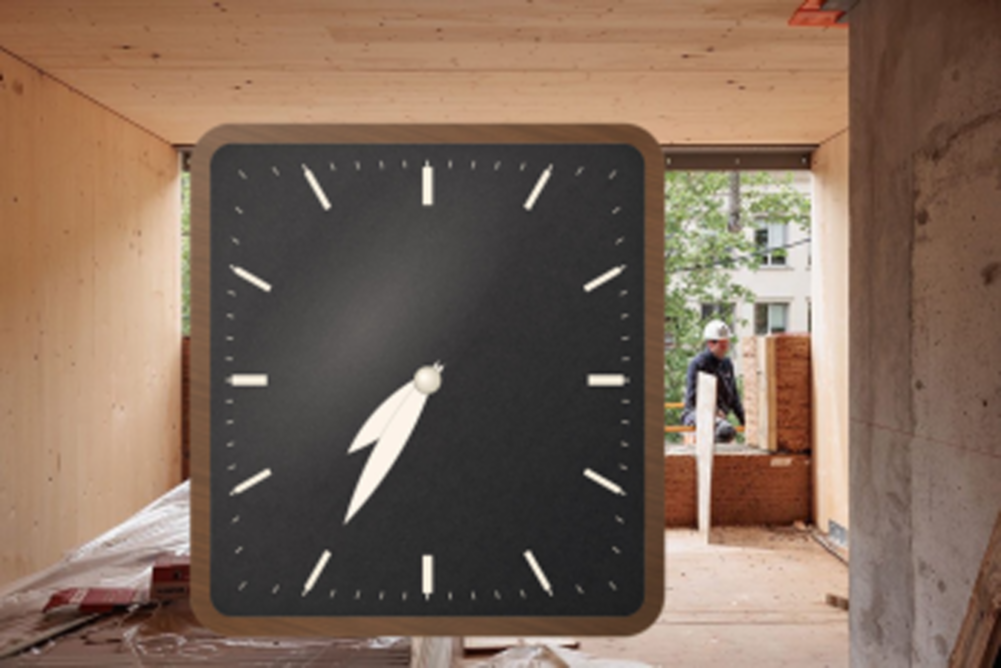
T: 7 h 35 min
